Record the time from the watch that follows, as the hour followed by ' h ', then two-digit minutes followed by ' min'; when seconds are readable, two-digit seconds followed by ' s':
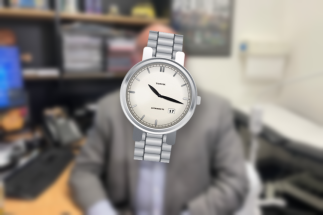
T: 10 h 17 min
